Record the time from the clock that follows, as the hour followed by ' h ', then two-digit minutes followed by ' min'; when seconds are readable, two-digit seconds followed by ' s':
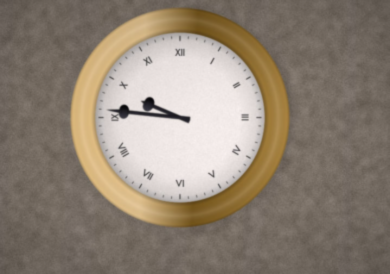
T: 9 h 46 min
